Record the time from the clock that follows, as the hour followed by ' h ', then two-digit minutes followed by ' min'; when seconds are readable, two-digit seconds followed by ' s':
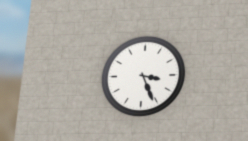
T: 3 h 26 min
